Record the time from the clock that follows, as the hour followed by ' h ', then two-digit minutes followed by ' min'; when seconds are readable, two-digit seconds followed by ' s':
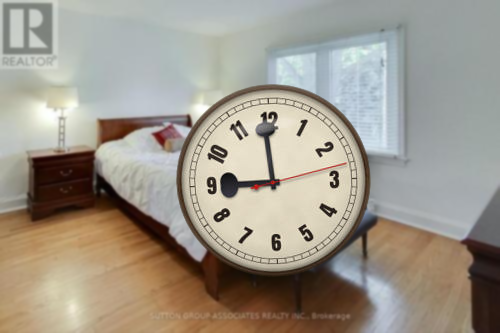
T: 8 h 59 min 13 s
